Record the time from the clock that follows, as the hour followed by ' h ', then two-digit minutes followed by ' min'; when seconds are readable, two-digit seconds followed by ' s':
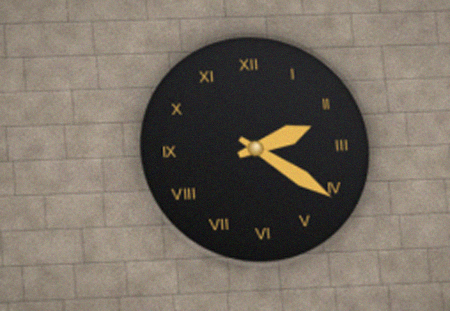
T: 2 h 21 min
